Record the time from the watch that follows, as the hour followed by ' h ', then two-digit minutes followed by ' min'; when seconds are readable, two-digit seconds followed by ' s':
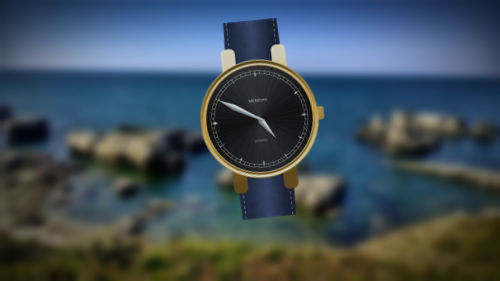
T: 4 h 50 min
